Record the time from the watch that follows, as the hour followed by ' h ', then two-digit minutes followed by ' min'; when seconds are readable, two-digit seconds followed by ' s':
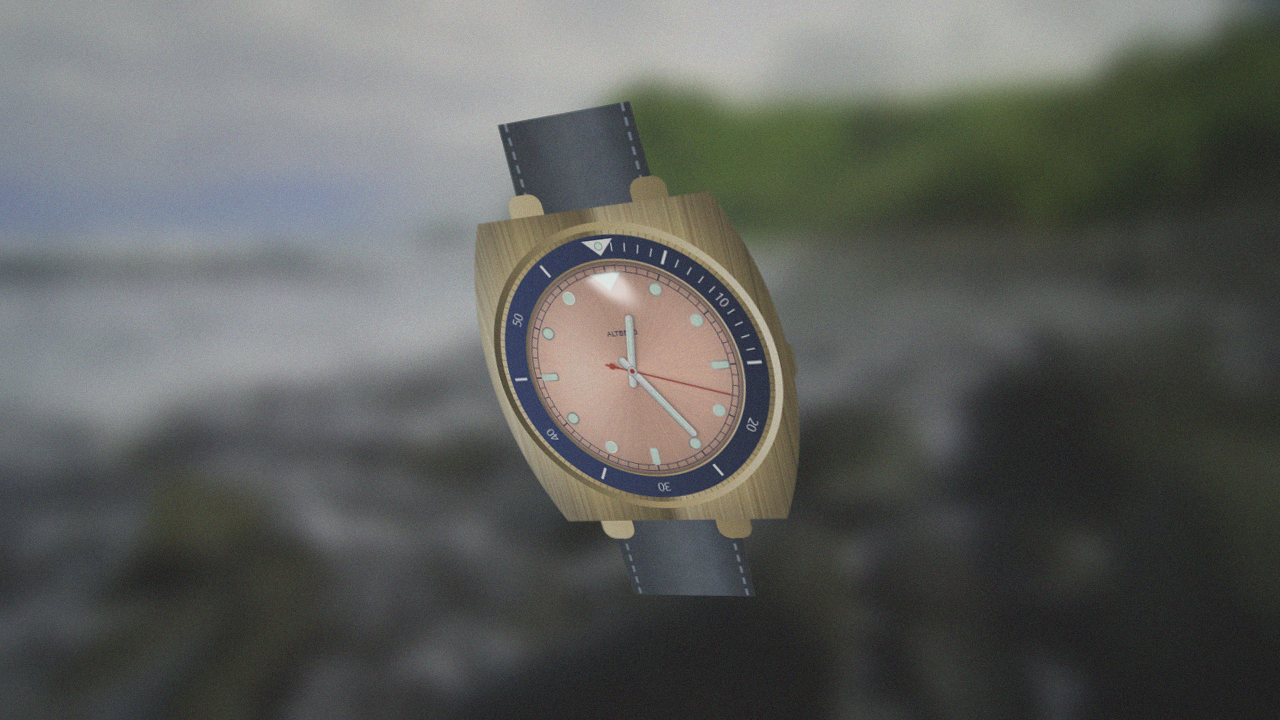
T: 12 h 24 min 18 s
